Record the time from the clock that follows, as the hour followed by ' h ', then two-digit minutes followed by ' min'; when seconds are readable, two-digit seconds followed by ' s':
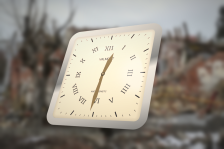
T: 12 h 31 min
